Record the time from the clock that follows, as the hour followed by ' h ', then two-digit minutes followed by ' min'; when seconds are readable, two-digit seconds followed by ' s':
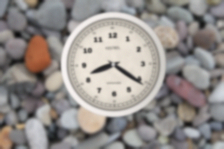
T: 8 h 21 min
